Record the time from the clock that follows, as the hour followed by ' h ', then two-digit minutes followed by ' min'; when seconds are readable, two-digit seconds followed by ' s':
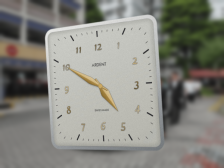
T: 4 h 50 min
